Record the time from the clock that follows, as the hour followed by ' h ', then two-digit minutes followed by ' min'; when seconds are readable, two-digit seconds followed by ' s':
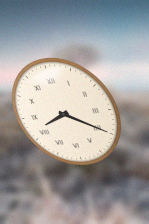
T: 8 h 20 min
